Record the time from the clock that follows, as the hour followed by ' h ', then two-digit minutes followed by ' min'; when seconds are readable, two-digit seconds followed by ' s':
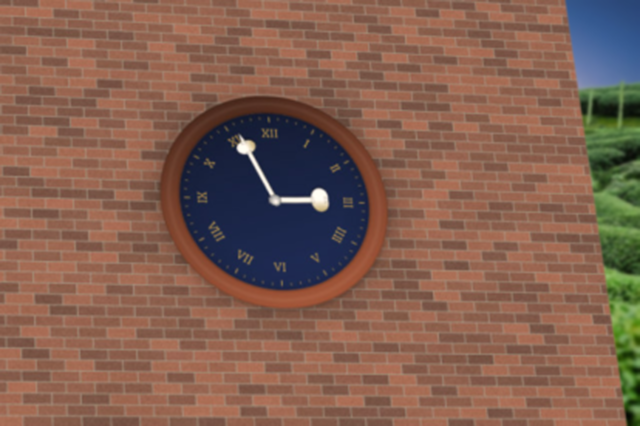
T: 2 h 56 min
